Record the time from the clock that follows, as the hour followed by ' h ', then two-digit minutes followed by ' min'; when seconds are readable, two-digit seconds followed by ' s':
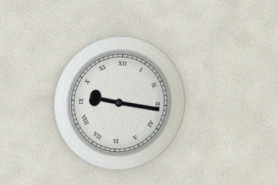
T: 9 h 16 min
